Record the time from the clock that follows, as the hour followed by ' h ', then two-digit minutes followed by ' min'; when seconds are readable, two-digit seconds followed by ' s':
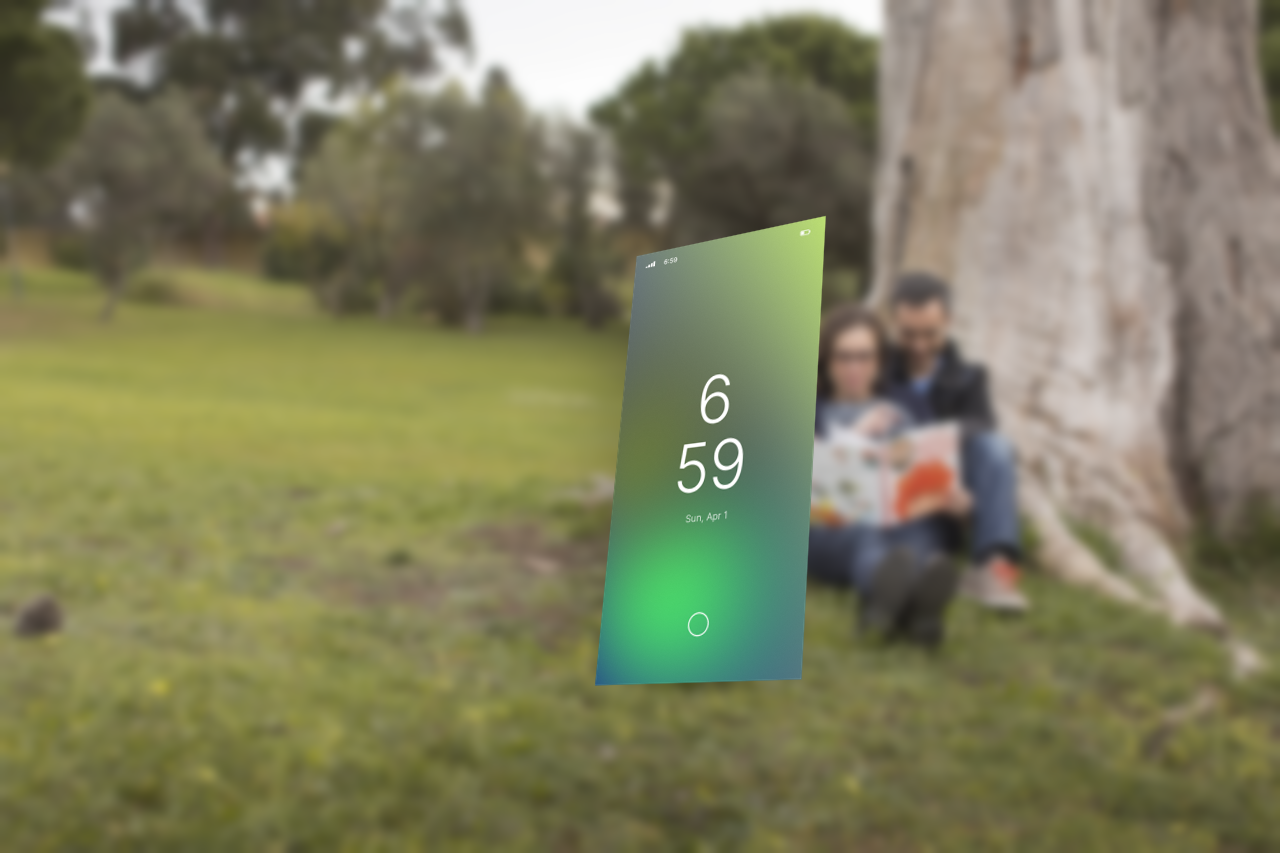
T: 6 h 59 min
